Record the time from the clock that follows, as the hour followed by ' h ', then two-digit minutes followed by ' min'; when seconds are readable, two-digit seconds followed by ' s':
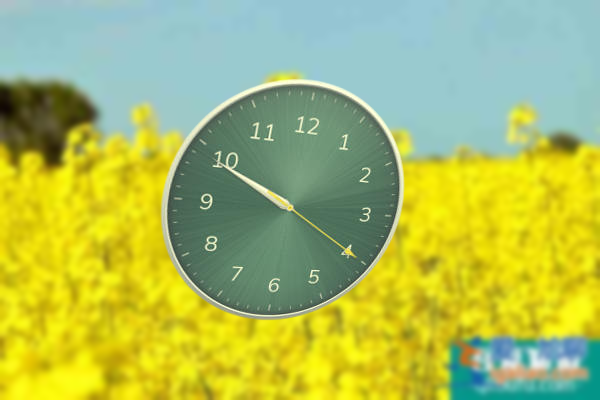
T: 9 h 49 min 20 s
